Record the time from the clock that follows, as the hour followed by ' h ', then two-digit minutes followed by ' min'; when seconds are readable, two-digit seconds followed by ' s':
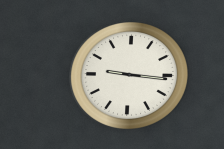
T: 9 h 16 min
